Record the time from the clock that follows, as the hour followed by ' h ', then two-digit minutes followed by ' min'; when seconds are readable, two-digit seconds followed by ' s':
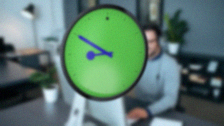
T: 8 h 50 min
